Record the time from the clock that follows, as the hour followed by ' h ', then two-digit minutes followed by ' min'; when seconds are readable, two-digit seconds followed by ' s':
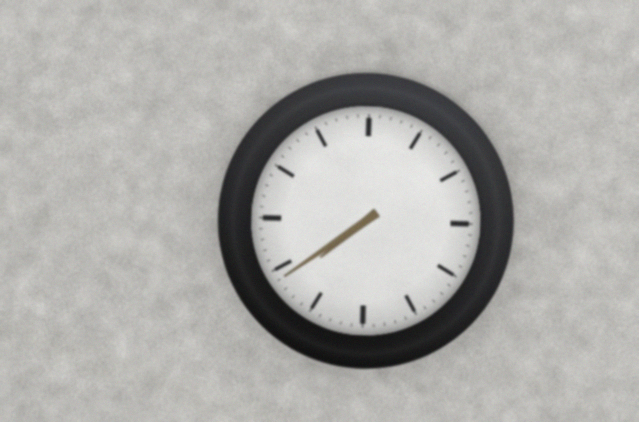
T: 7 h 39 min
